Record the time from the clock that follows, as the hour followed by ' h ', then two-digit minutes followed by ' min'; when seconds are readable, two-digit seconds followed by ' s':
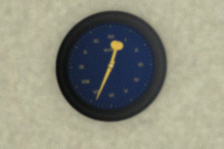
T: 12 h 34 min
